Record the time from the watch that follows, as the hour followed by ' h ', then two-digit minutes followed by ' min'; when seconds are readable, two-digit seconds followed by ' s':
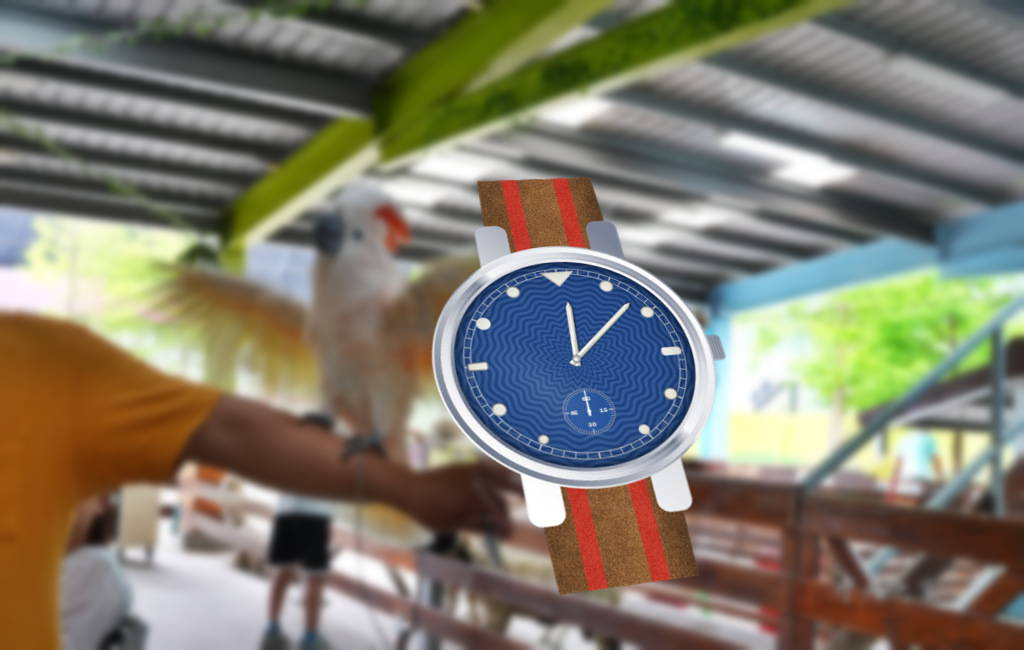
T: 12 h 08 min
